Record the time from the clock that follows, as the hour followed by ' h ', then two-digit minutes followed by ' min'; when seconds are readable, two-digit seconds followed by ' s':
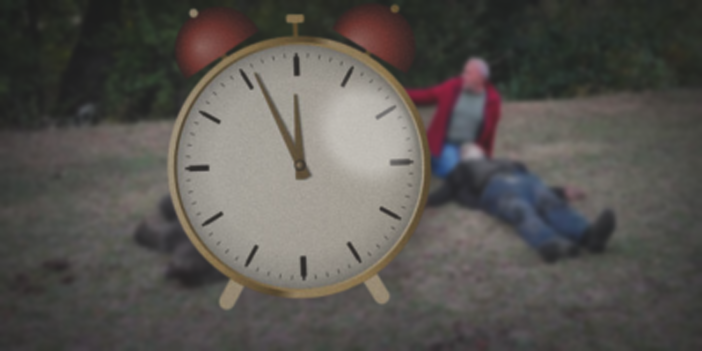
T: 11 h 56 min
